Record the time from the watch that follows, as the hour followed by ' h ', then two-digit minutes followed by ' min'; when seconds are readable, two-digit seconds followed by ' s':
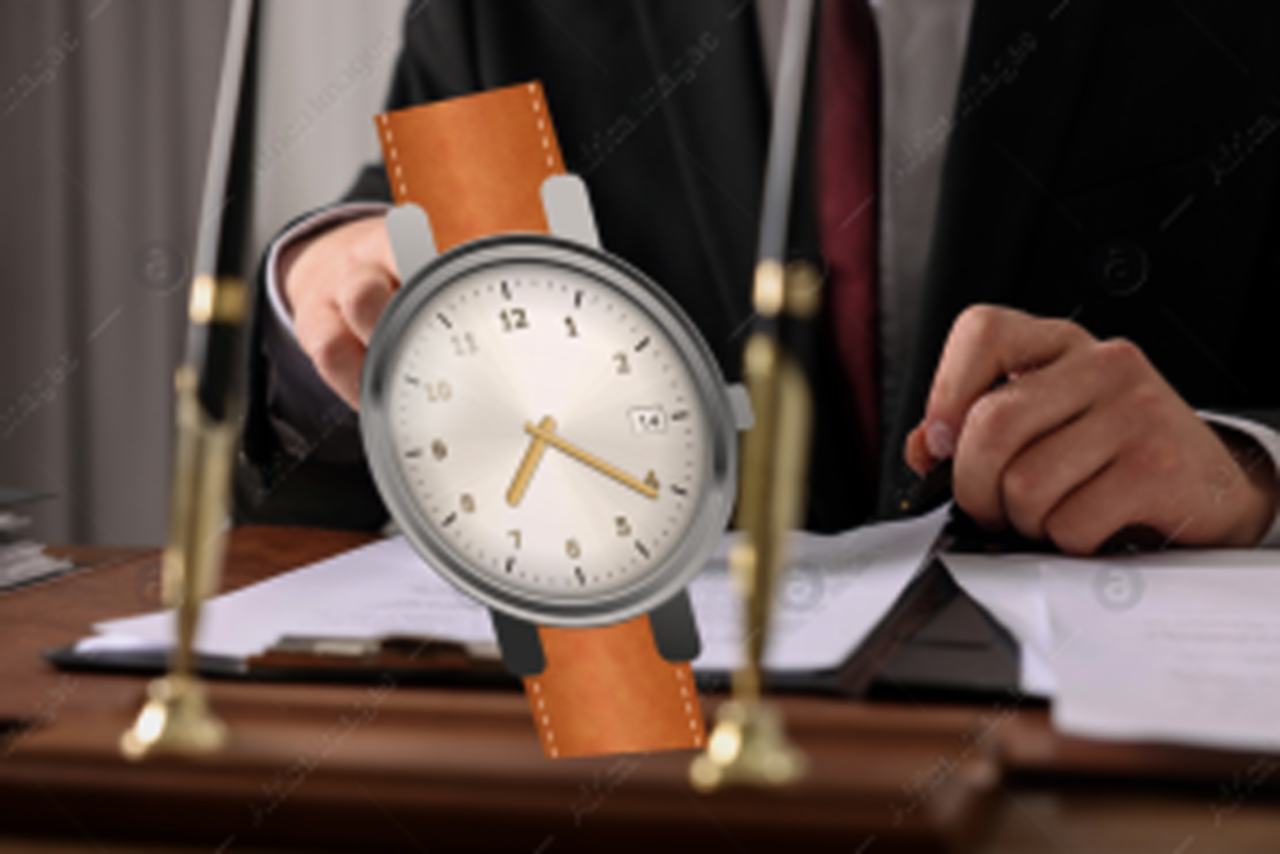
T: 7 h 21 min
